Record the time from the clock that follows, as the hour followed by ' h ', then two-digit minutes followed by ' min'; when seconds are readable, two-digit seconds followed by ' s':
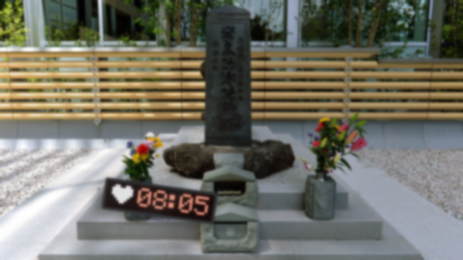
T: 8 h 05 min
